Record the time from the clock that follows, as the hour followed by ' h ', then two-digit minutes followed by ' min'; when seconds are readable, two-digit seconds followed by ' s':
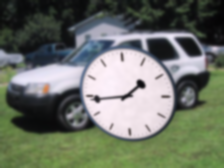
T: 1 h 44 min
